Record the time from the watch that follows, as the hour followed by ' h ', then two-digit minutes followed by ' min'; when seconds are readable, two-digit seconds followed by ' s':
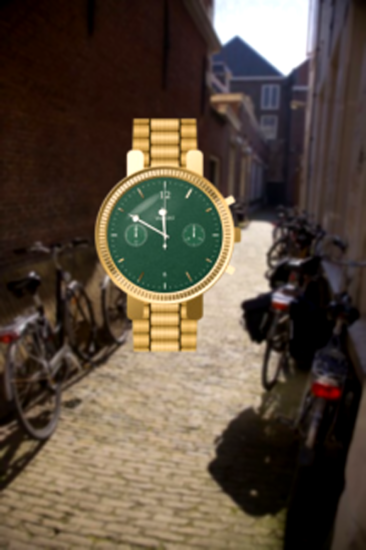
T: 11 h 50 min
